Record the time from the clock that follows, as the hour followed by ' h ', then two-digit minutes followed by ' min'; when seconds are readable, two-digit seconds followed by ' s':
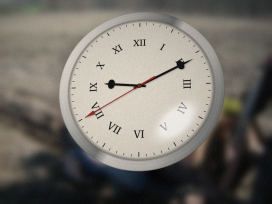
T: 9 h 10 min 40 s
